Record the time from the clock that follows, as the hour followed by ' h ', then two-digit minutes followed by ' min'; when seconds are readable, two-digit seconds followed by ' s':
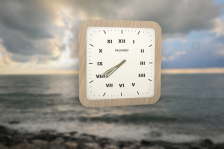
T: 7 h 40 min
